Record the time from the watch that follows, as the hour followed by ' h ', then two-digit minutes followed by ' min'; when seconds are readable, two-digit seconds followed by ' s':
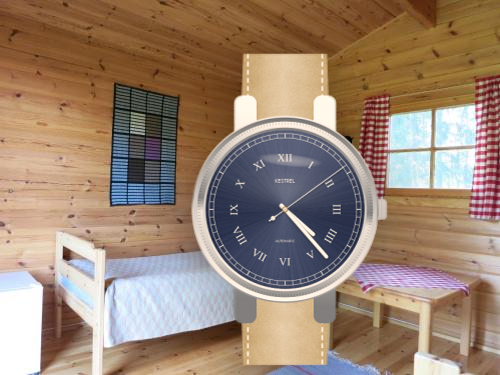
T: 4 h 23 min 09 s
